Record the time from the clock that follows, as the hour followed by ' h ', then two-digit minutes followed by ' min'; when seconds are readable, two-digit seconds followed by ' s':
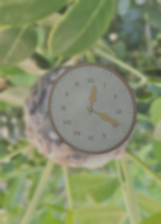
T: 12 h 19 min
